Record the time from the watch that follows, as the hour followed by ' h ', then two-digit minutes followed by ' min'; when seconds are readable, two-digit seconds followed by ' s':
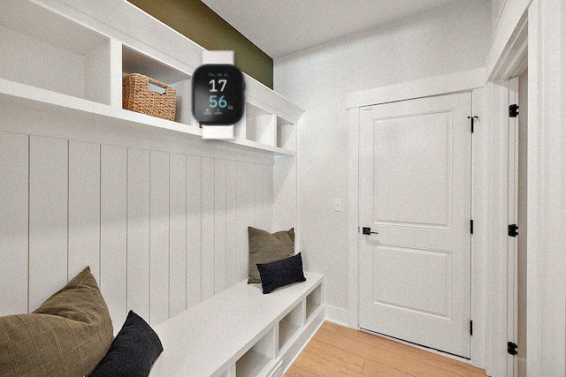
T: 17 h 56 min
